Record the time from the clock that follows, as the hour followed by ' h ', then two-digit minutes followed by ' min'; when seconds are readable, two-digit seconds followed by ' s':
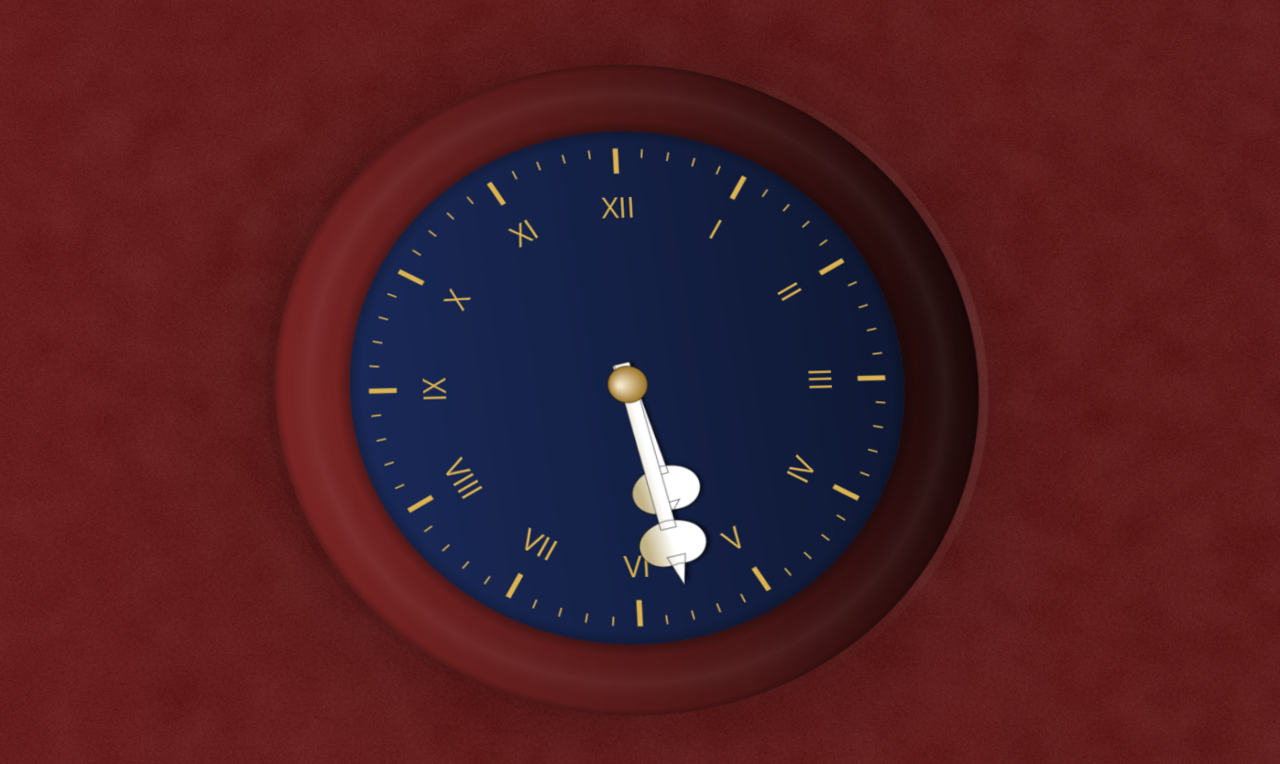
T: 5 h 28 min
